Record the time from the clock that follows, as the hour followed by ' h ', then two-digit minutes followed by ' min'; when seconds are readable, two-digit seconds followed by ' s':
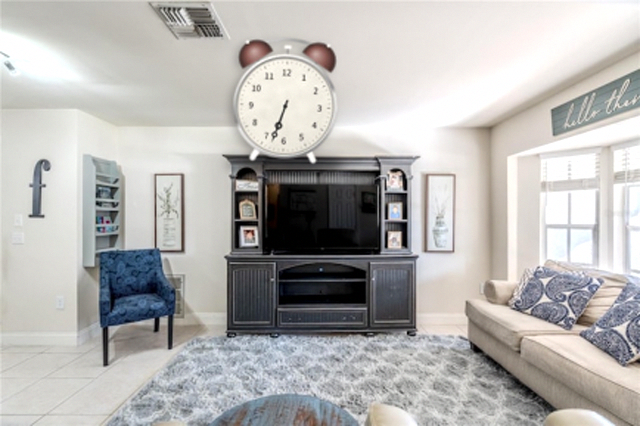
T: 6 h 33 min
